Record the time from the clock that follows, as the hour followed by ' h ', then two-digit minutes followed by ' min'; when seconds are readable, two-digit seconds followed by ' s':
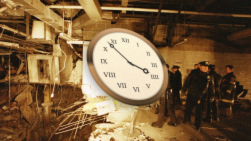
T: 3 h 53 min
